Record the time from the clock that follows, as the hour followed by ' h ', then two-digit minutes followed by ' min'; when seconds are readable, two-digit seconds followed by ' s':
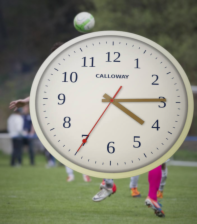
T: 4 h 14 min 35 s
